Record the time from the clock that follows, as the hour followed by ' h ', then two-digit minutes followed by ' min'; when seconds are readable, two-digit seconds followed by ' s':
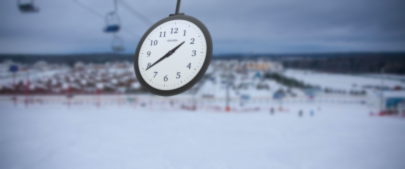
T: 1 h 39 min
